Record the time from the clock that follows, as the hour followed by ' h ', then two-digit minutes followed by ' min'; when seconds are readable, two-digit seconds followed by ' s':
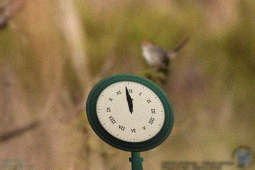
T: 11 h 59 min
